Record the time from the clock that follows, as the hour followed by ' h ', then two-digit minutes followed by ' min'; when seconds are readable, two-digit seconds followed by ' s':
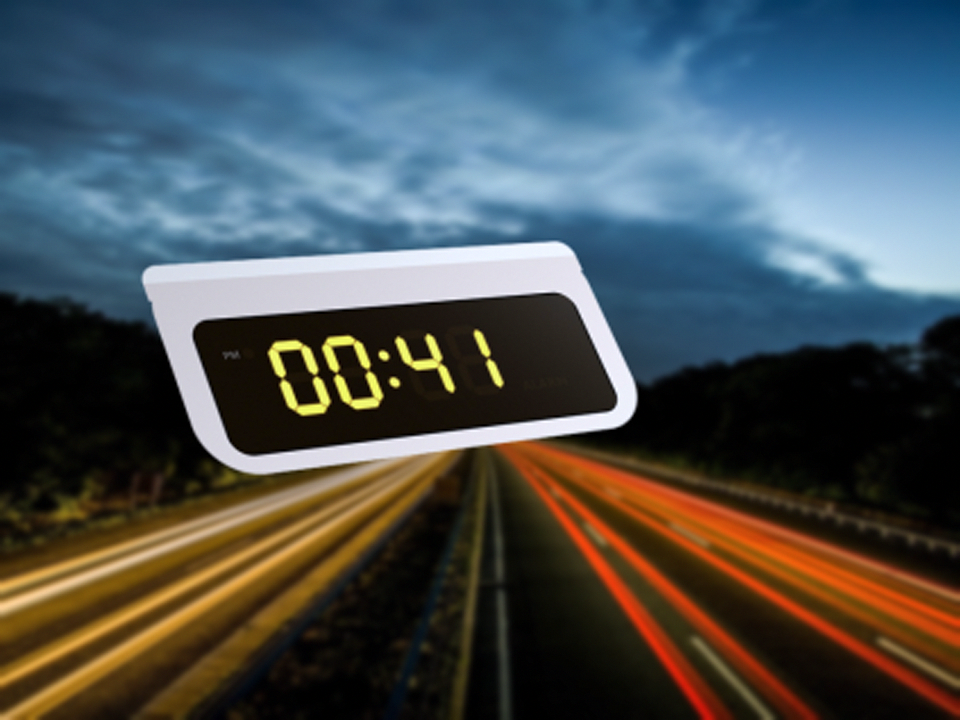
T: 0 h 41 min
